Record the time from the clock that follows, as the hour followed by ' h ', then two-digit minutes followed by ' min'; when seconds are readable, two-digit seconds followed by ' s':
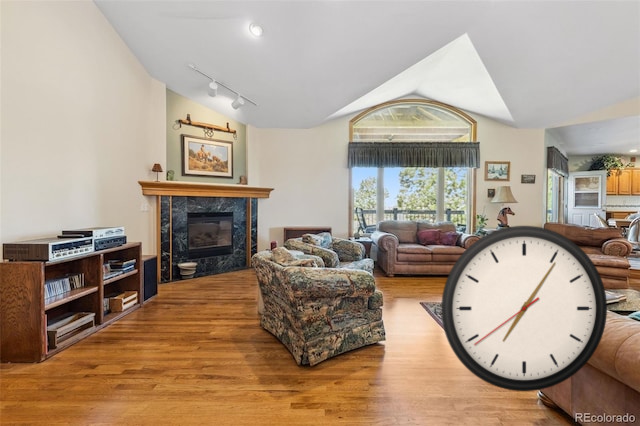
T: 7 h 05 min 39 s
